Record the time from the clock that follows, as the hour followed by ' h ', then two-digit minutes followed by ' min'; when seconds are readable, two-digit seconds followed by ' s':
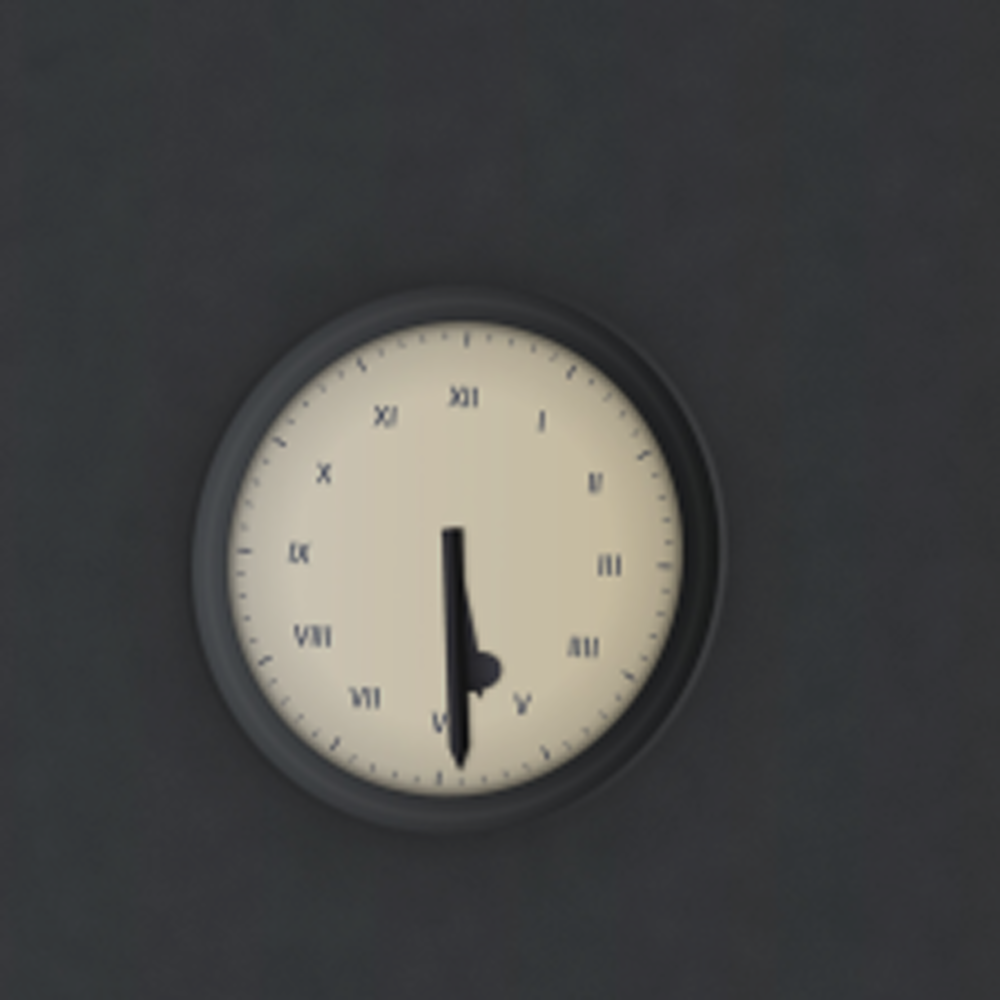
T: 5 h 29 min
